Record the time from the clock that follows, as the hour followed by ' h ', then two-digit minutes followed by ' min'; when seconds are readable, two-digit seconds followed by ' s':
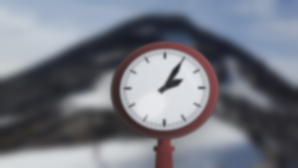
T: 2 h 05 min
